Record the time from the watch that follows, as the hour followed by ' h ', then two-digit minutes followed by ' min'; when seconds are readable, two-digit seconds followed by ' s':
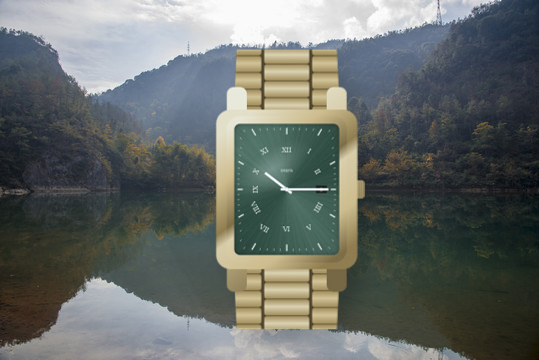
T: 10 h 15 min
